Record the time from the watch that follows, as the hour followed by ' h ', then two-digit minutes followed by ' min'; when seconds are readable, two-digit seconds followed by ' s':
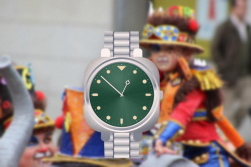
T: 12 h 52 min
